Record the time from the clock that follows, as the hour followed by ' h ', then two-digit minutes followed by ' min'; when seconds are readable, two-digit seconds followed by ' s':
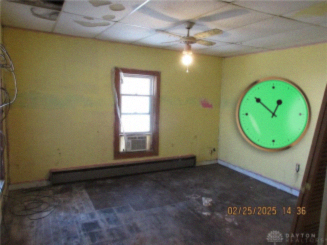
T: 12 h 52 min
